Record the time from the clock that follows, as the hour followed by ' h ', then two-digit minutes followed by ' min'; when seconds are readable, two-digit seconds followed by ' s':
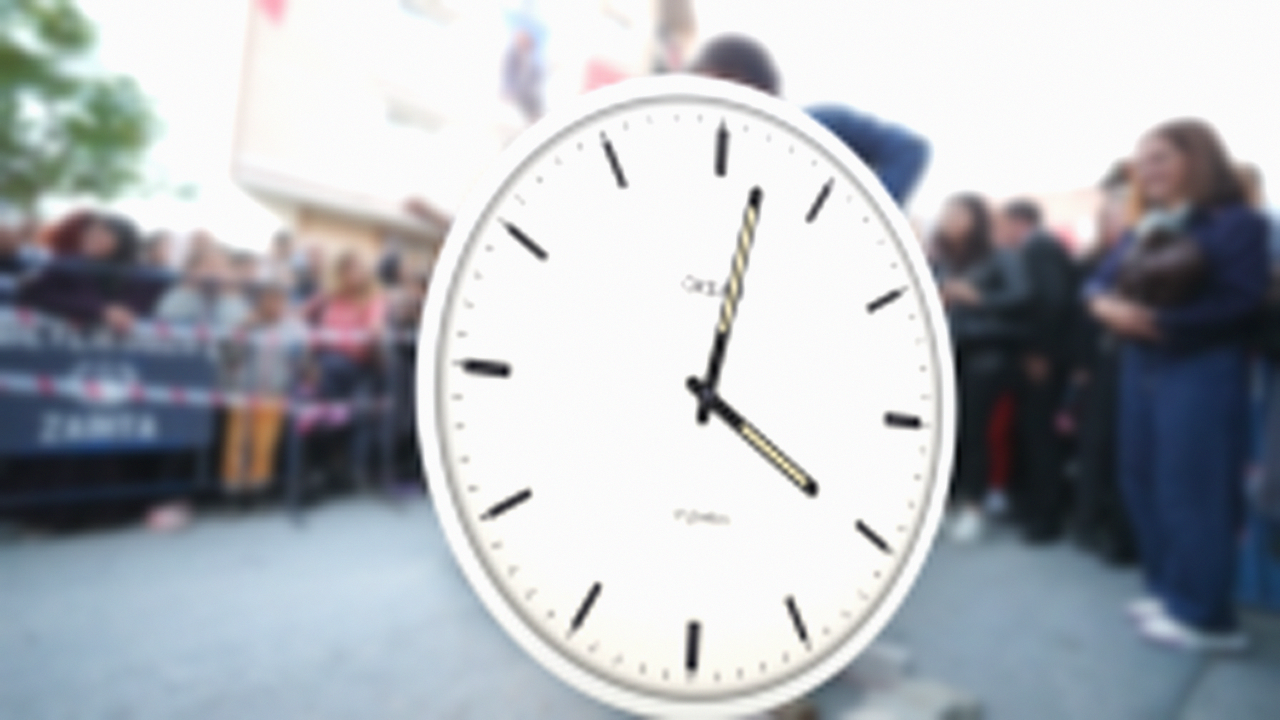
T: 4 h 02 min
